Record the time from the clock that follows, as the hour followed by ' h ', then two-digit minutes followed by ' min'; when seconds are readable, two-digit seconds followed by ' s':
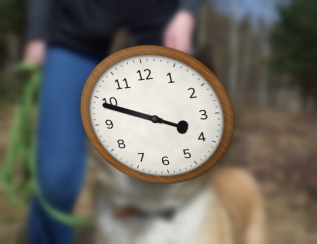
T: 3 h 49 min
